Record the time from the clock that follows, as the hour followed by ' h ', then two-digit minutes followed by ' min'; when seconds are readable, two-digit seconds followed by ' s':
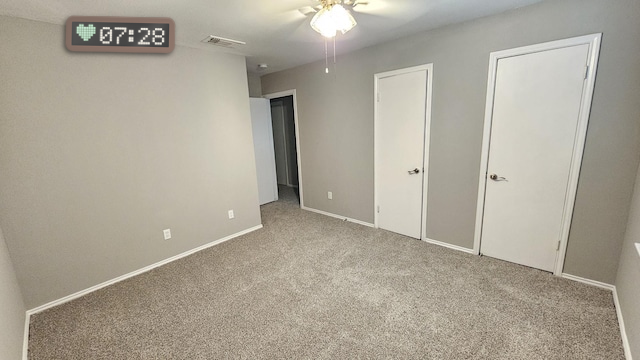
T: 7 h 28 min
